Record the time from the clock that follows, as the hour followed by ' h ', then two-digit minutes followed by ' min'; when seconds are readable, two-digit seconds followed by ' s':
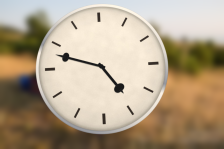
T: 4 h 48 min
